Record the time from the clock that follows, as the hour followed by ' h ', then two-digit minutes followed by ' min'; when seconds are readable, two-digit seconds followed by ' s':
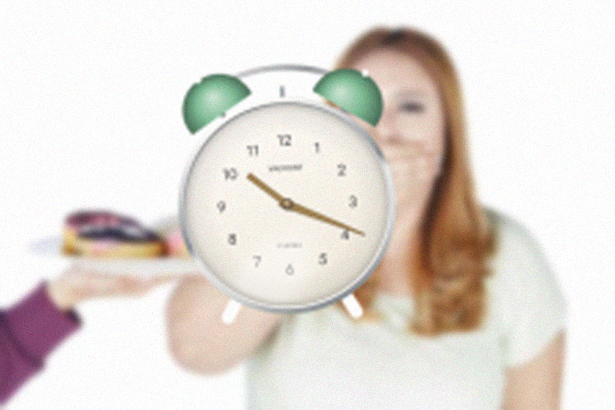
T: 10 h 19 min
